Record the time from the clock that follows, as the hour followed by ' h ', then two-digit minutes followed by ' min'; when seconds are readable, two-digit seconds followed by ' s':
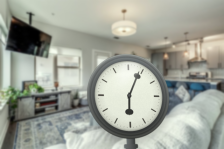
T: 6 h 04 min
